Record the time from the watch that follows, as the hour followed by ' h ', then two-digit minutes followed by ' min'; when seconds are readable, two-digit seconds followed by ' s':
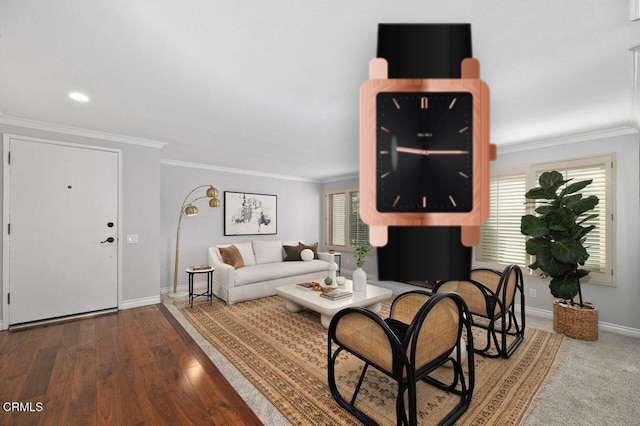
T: 9 h 15 min
